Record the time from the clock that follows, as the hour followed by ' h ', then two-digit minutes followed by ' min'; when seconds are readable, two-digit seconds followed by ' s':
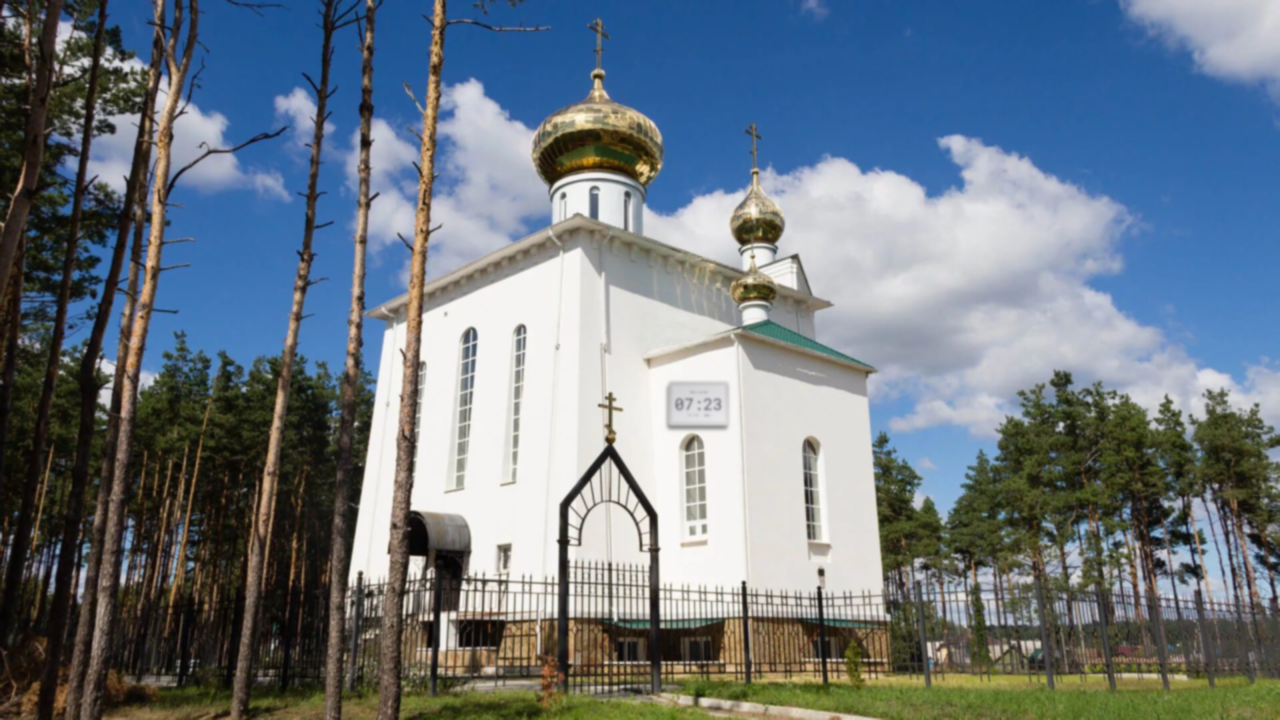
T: 7 h 23 min
